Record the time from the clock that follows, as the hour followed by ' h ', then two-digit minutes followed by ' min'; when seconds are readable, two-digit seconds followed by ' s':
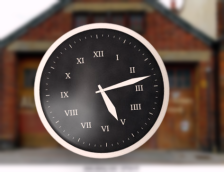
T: 5 h 13 min
